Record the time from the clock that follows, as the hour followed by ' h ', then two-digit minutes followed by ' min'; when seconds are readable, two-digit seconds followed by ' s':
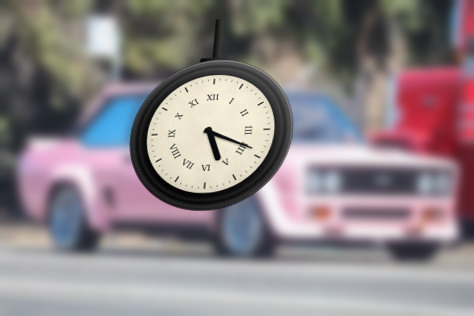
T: 5 h 19 min
